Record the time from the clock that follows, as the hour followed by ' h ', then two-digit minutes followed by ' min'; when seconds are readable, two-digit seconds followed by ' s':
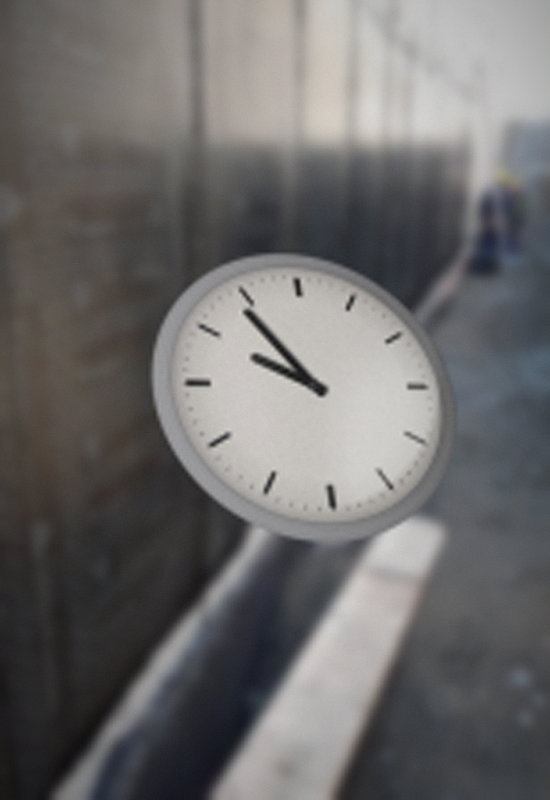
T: 9 h 54 min
